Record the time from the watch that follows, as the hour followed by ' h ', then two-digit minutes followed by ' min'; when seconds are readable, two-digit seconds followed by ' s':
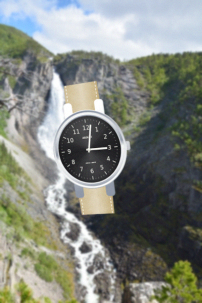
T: 3 h 02 min
